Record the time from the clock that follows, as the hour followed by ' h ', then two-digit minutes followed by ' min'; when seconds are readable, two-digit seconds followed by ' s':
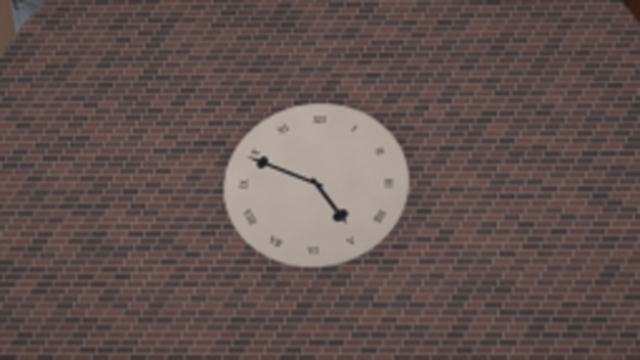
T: 4 h 49 min
